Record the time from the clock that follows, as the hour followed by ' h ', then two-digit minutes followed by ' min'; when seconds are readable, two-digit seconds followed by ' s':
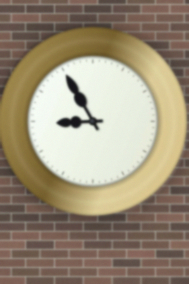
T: 8 h 55 min
